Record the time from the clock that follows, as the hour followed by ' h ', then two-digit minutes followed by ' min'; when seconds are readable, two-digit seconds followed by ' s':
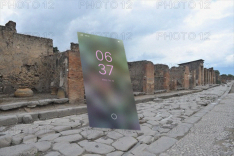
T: 6 h 37 min
